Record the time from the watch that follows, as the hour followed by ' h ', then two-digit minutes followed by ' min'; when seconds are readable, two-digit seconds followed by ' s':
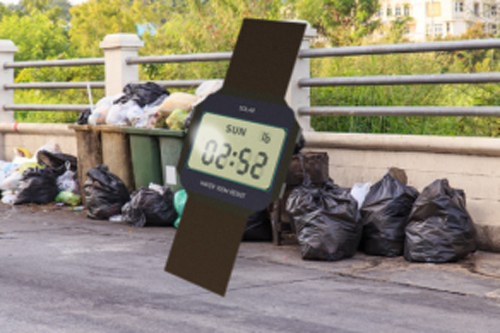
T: 2 h 52 min
